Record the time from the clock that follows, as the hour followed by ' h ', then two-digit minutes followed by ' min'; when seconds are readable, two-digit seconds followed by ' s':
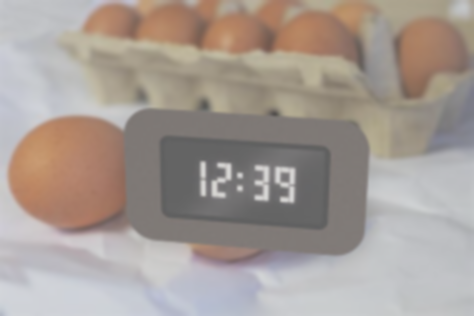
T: 12 h 39 min
